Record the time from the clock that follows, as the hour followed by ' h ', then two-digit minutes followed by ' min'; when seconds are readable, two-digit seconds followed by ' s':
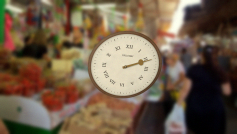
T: 2 h 11 min
